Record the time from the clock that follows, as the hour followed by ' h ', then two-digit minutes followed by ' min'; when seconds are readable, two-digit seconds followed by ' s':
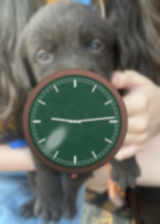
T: 9 h 14 min
